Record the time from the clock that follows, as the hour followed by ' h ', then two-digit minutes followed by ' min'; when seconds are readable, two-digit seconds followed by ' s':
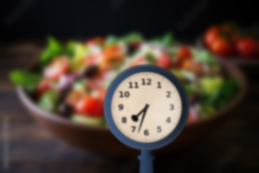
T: 7 h 33 min
